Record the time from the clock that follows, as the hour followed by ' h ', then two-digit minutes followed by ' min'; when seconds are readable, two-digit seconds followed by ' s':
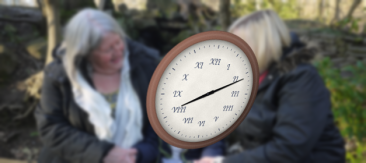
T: 8 h 11 min
